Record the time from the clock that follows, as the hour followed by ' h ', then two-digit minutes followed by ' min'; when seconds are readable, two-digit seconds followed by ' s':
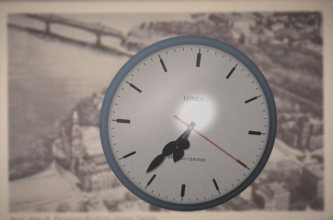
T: 6 h 36 min 20 s
